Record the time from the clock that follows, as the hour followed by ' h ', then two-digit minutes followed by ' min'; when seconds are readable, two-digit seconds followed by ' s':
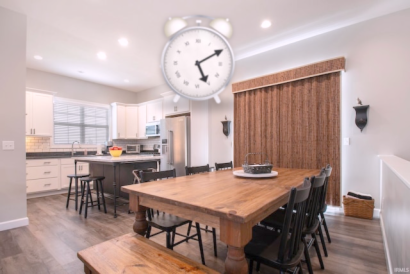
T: 5 h 10 min
